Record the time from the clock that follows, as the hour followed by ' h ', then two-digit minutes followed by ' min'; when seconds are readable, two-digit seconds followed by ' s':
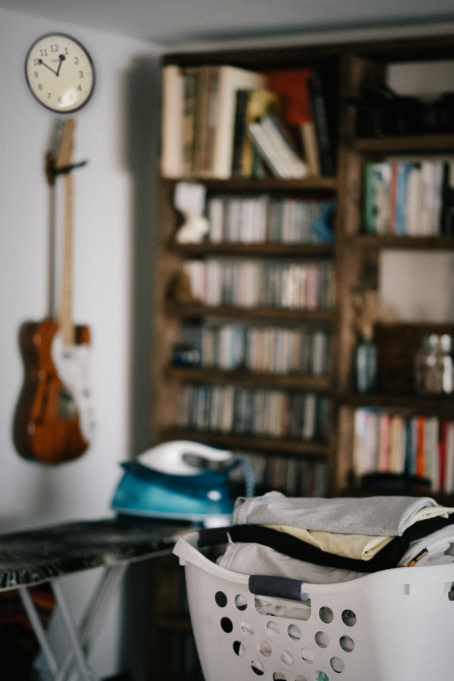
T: 12 h 51 min
